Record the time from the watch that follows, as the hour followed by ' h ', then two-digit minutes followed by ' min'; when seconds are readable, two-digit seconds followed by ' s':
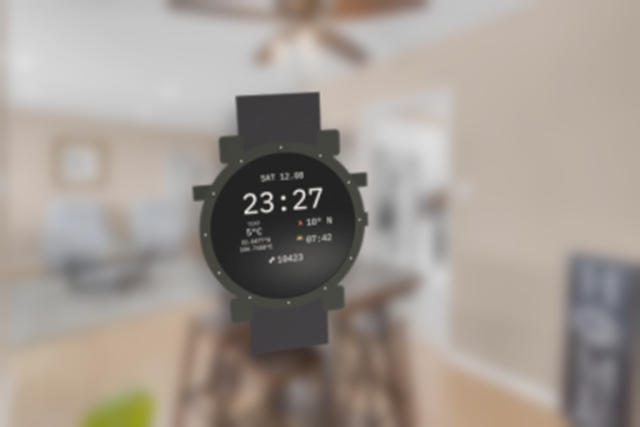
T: 23 h 27 min
